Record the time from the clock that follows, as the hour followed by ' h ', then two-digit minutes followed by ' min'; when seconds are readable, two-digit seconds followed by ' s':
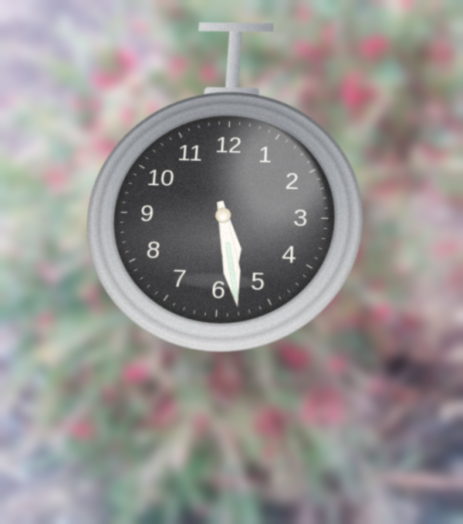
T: 5 h 28 min
